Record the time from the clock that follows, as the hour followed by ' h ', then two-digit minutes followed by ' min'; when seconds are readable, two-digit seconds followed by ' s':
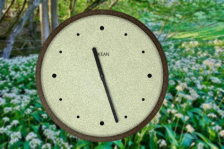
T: 11 h 27 min
